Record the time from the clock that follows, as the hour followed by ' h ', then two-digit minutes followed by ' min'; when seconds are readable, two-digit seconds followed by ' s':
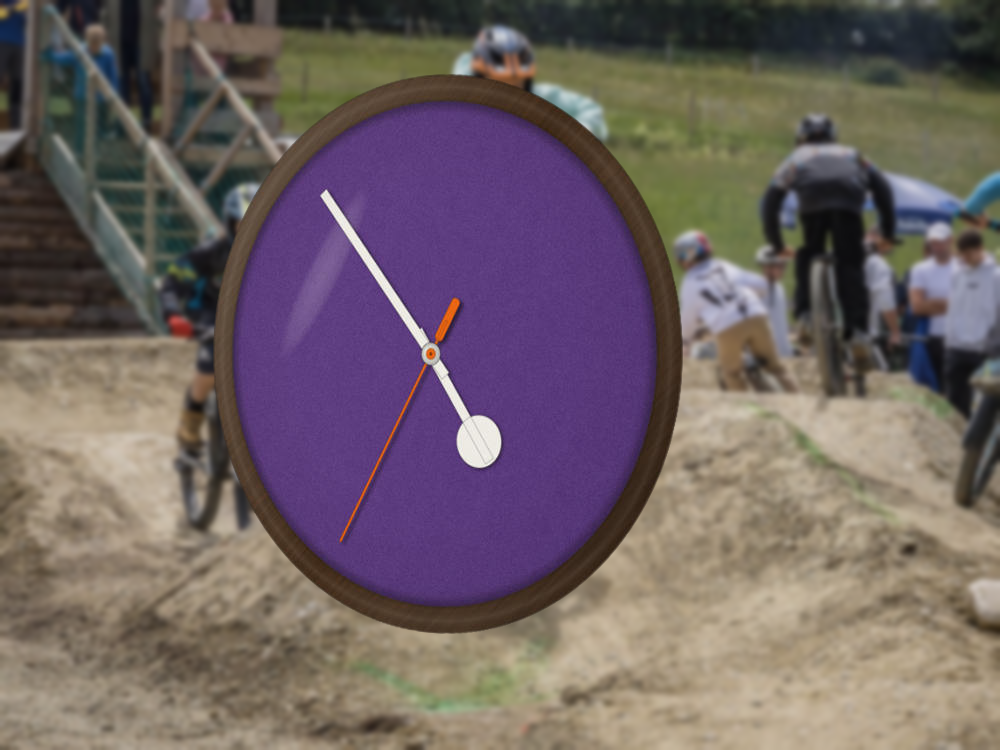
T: 4 h 53 min 35 s
